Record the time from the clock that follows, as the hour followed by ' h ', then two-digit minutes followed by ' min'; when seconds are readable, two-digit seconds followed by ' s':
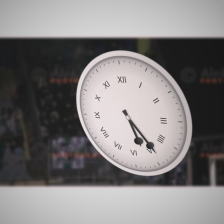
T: 5 h 24 min
